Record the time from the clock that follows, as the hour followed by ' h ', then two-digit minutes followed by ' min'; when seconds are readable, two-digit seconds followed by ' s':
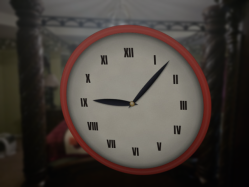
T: 9 h 07 min
